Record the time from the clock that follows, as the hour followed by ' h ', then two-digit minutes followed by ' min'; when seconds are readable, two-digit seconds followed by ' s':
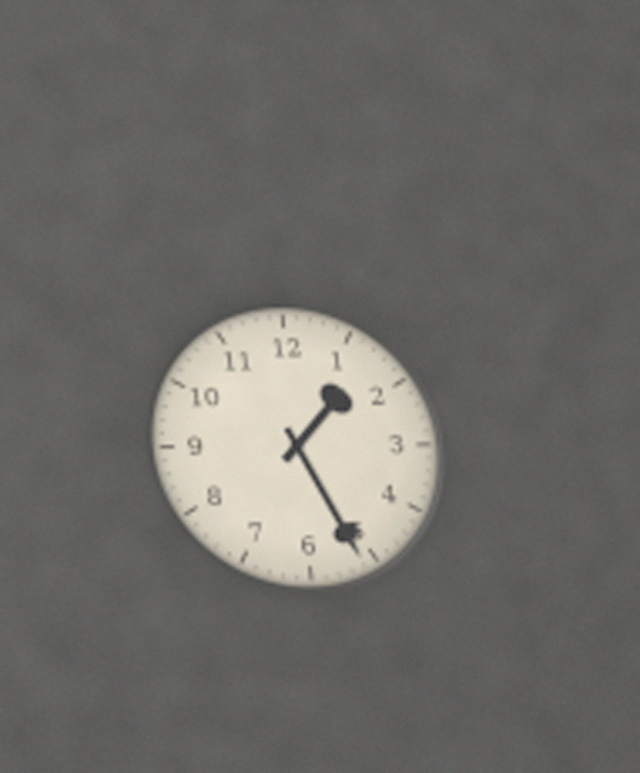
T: 1 h 26 min
